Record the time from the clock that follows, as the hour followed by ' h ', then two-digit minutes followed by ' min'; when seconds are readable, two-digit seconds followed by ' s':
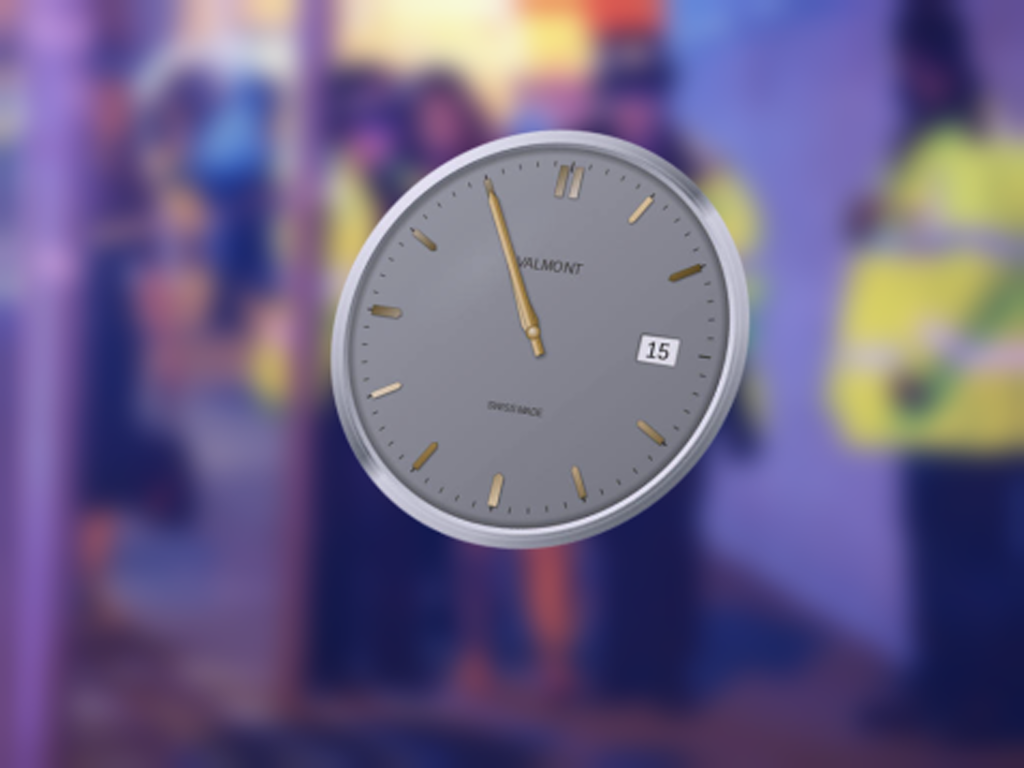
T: 10 h 55 min
